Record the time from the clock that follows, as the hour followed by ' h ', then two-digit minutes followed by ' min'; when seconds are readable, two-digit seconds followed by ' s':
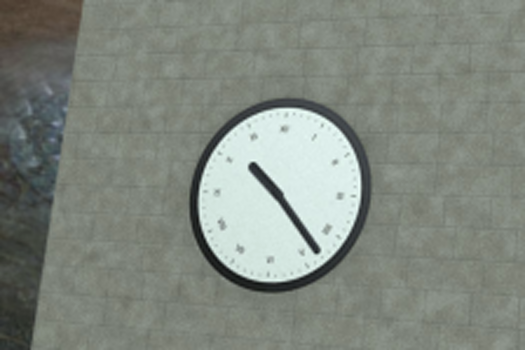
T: 10 h 23 min
